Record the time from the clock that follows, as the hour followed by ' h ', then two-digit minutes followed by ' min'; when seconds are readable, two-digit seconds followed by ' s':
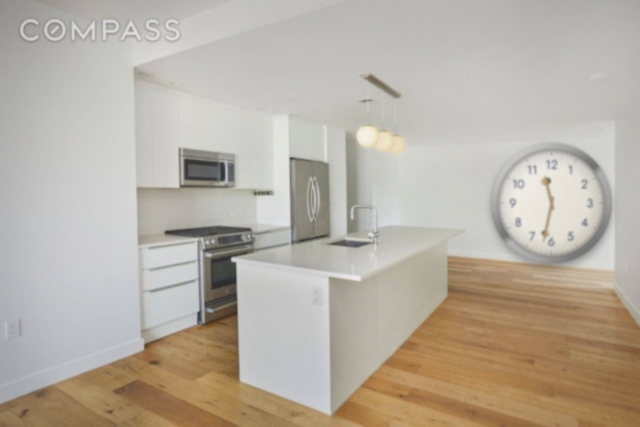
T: 11 h 32 min
